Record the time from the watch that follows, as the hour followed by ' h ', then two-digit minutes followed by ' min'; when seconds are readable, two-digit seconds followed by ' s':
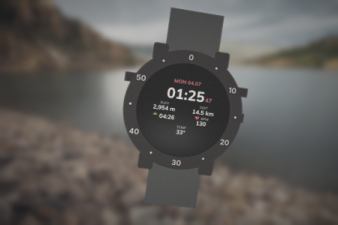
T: 1 h 25 min
